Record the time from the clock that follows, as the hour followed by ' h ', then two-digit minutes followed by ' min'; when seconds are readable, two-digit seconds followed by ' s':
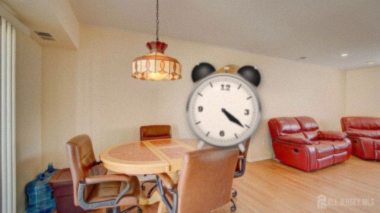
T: 4 h 21 min
